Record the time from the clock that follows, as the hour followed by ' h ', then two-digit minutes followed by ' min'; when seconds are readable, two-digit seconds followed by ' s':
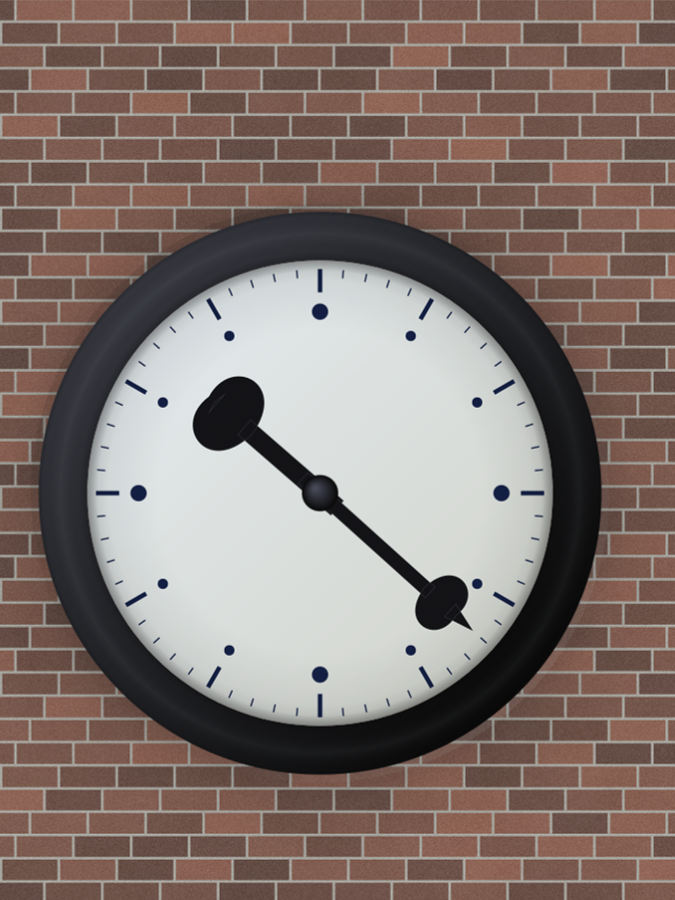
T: 10 h 22 min
